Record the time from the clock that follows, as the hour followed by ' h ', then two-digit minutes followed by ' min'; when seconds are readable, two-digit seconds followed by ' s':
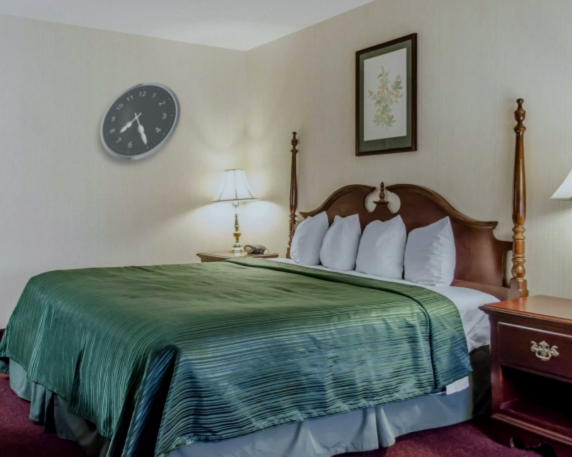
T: 7 h 25 min
